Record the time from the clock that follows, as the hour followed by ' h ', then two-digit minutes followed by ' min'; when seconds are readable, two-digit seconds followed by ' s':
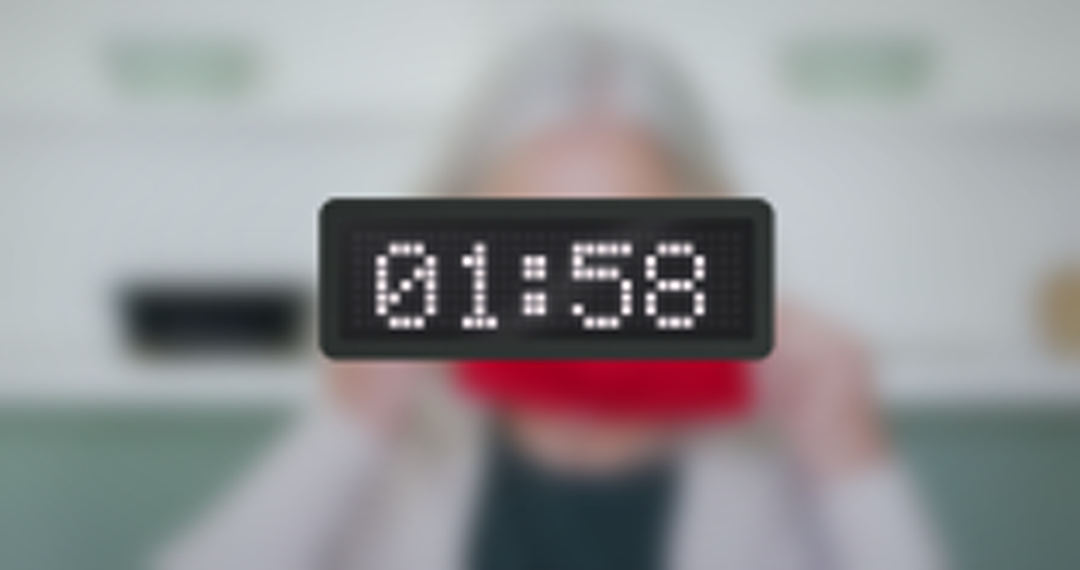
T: 1 h 58 min
